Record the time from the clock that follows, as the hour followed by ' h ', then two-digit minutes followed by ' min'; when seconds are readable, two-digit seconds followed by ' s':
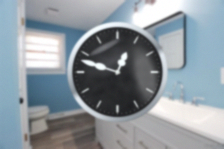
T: 12 h 48 min
